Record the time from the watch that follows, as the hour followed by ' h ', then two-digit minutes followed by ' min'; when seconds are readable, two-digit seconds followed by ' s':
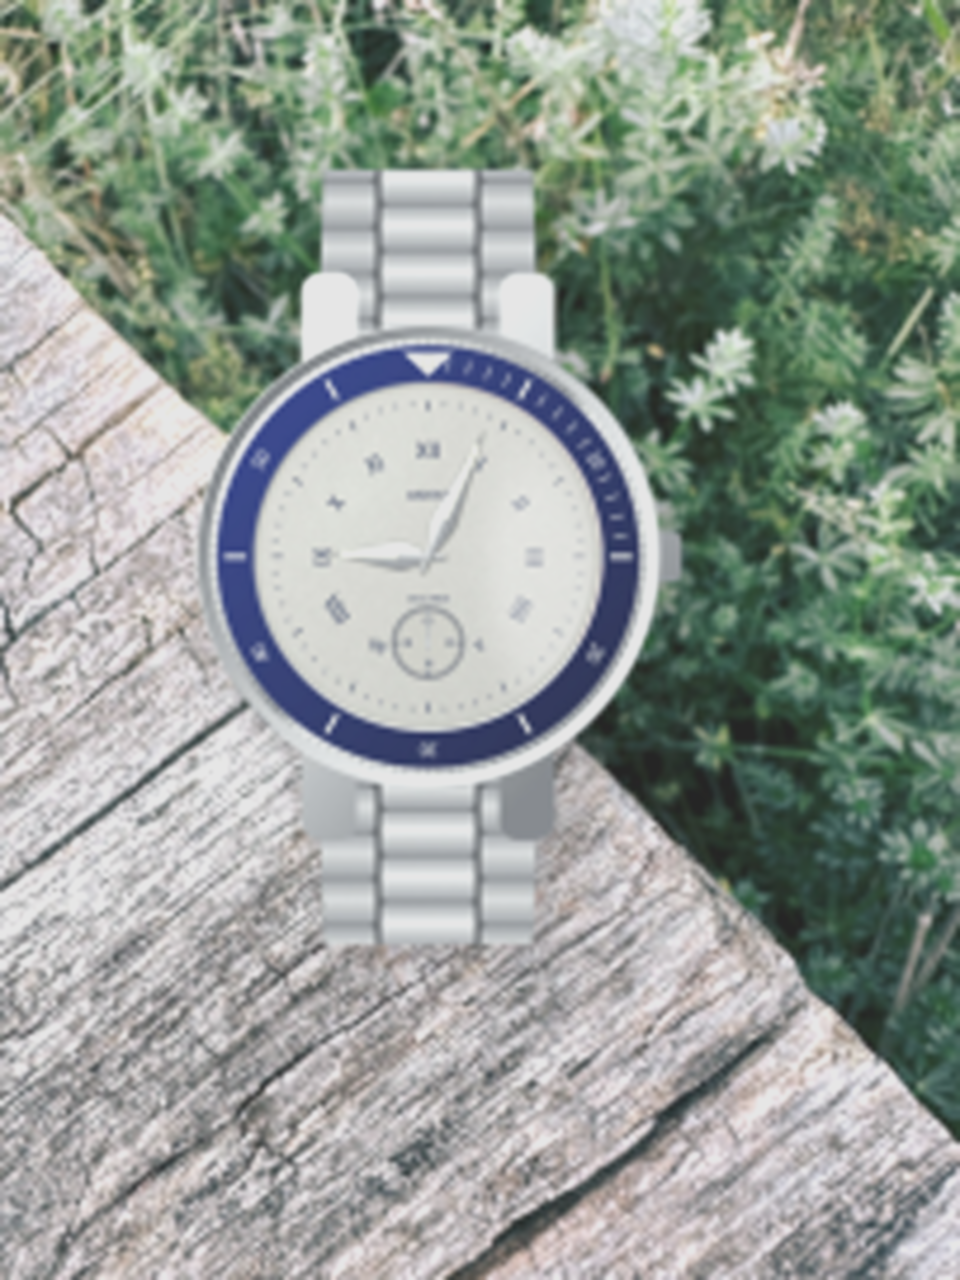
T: 9 h 04 min
